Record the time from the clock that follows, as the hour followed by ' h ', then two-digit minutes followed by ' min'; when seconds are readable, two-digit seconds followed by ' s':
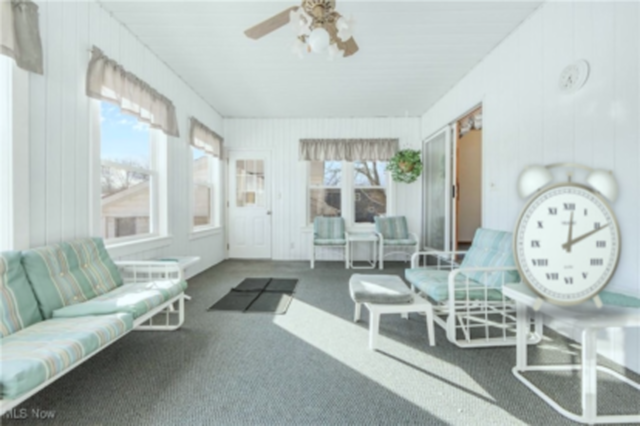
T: 12 h 11 min
